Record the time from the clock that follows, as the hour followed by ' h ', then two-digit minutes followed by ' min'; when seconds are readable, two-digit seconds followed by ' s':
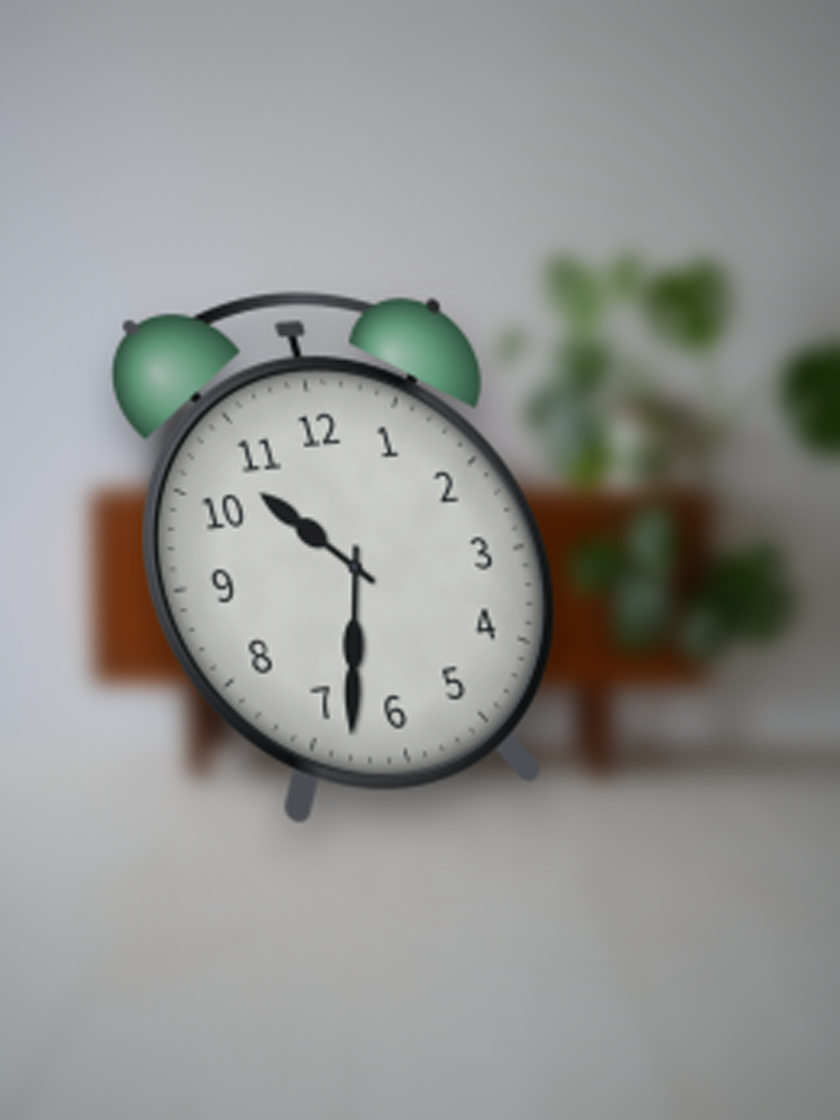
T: 10 h 33 min
